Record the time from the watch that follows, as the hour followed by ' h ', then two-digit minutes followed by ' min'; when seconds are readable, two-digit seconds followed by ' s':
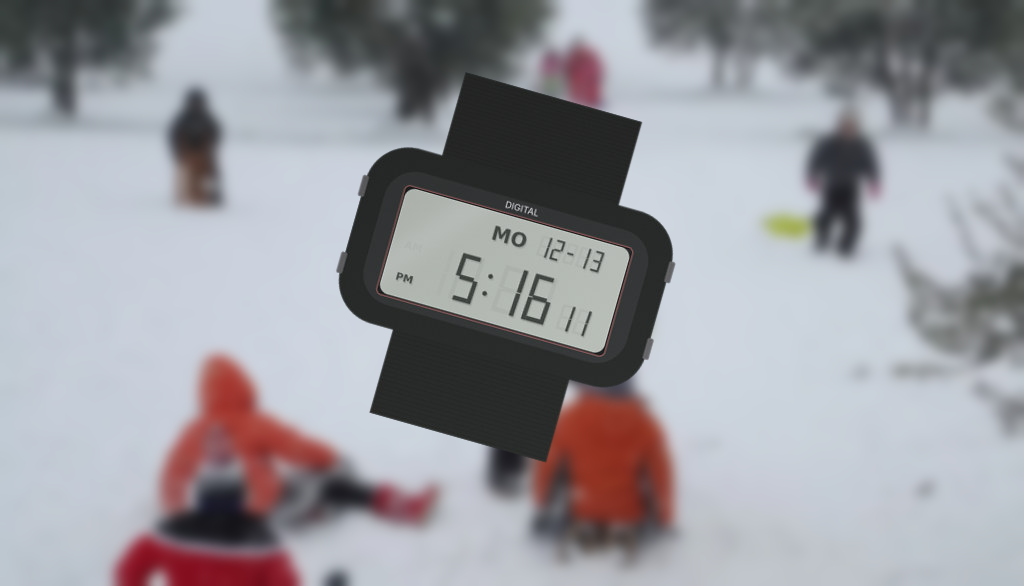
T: 5 h 16 min 11 s
